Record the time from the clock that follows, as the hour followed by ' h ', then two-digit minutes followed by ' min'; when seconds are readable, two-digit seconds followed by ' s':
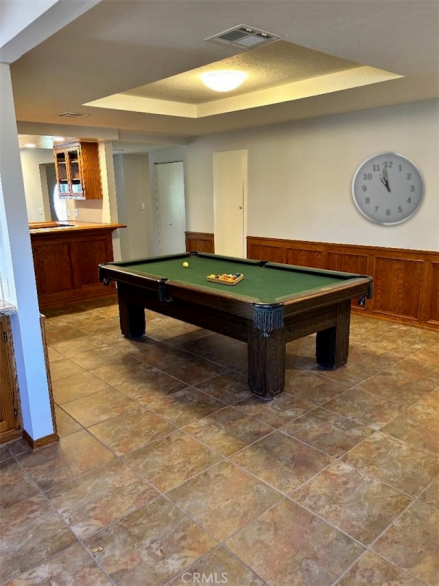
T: 10 h 58 min
